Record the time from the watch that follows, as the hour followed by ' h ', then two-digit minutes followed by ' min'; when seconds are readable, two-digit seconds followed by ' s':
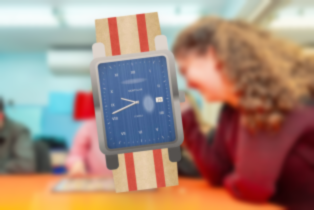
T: 9 h 42 min
